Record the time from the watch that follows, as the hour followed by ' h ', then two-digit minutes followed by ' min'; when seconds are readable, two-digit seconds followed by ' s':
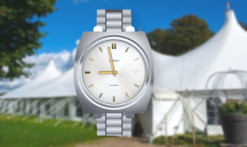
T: 8 h 58 min
